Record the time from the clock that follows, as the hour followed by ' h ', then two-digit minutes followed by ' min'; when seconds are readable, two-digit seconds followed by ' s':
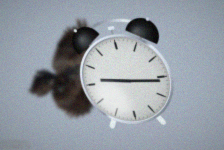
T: 9 h 16 min
